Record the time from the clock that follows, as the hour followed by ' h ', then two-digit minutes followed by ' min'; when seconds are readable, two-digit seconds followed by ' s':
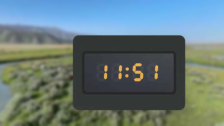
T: 11 h 51 min
